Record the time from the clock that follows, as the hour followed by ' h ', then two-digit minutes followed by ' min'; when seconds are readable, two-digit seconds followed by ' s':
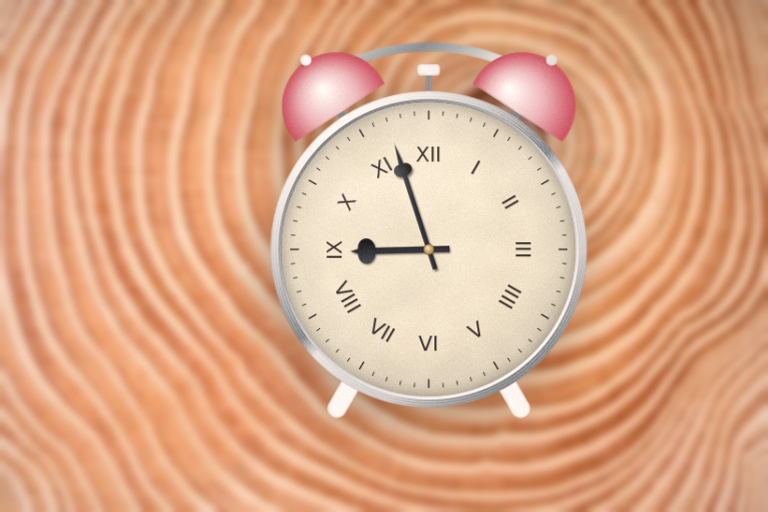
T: 8 h 57 min
